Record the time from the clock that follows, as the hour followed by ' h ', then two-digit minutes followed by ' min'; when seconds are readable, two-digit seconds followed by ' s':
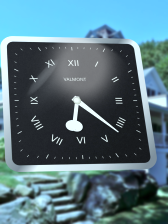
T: 6 h 22 min
